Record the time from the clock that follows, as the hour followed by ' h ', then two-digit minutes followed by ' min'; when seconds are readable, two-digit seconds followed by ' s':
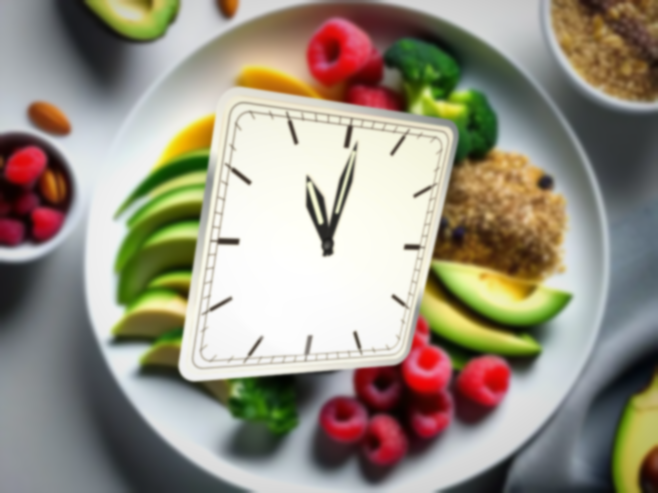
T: 11 h 01 min
